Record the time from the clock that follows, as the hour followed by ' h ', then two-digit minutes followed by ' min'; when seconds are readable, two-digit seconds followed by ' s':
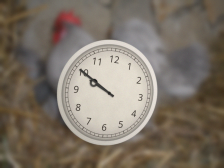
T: 9 h 50 min
